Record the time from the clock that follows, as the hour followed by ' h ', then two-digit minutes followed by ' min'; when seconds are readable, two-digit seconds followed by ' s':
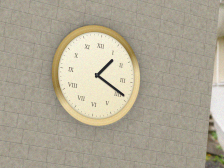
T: 1 h 19 min
